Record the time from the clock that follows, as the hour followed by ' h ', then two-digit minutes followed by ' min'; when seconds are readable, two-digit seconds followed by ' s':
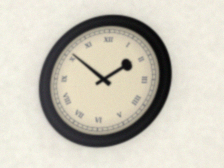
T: 1 h 51 min
